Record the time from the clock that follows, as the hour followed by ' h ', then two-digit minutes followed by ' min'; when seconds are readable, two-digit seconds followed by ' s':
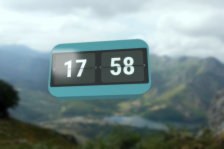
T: 17 h 58 min
